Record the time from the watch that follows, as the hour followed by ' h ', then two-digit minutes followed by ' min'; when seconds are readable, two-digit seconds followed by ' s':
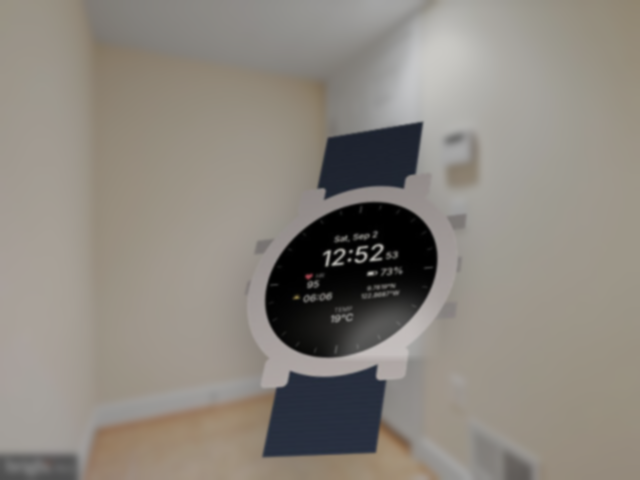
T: 12 h 52 min
